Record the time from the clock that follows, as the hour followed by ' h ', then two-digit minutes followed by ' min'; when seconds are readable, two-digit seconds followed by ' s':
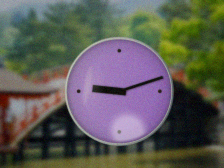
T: 9 h 12 min
